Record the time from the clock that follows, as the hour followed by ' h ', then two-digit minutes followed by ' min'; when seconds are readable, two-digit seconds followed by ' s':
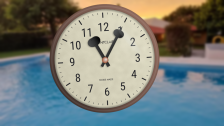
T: 11 h 05 min
